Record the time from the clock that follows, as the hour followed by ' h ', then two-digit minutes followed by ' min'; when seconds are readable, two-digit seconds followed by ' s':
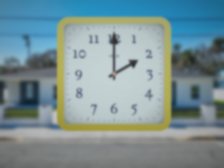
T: 2 h 00 min
